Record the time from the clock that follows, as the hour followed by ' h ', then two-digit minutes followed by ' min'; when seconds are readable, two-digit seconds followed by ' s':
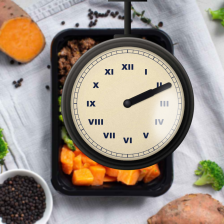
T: 2 h 11 min
